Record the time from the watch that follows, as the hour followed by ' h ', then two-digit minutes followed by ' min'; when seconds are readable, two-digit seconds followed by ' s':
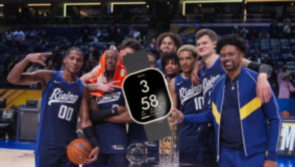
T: 3 h 58 min
